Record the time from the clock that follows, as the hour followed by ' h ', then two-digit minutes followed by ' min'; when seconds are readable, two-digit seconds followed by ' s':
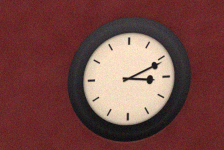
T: 3 h 11 min
